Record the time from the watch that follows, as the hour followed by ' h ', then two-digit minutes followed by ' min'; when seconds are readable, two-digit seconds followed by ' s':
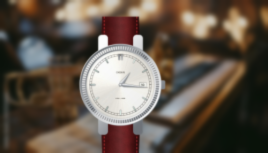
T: 1 h 16 min
